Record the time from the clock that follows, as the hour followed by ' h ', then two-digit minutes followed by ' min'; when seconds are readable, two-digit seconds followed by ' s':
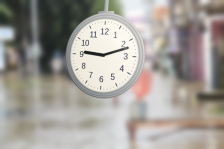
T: 9 h 12 min
